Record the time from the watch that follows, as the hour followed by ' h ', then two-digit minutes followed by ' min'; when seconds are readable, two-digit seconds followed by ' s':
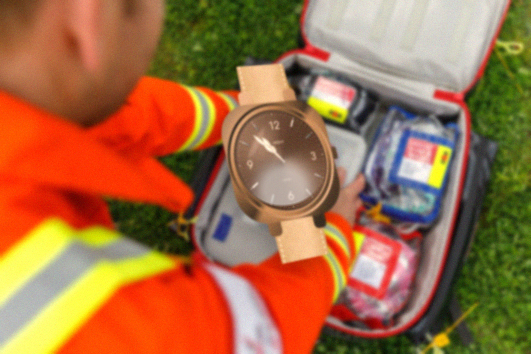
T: 10 h 53 min
